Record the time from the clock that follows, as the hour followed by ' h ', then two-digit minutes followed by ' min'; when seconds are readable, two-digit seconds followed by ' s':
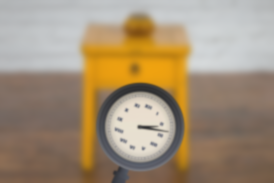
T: 2 h 13 min
